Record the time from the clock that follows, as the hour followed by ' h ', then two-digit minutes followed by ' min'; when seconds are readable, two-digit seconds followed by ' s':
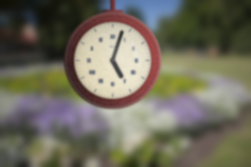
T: 5 h 03 min
